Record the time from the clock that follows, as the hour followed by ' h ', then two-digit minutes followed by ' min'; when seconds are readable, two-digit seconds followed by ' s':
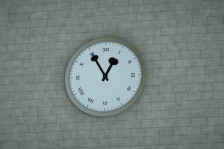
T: 12 h 55 min
